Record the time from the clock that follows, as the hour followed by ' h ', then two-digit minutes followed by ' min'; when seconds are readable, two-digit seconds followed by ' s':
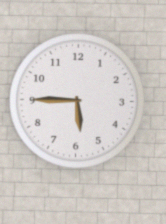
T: 5 h 45 min
